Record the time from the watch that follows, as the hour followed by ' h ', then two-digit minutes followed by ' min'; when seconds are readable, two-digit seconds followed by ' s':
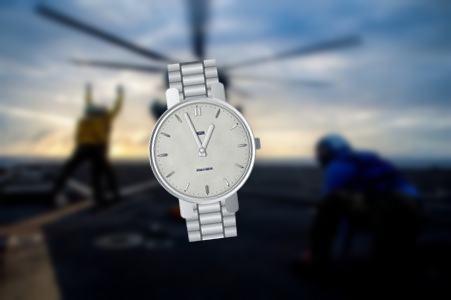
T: 12 h 57 min
